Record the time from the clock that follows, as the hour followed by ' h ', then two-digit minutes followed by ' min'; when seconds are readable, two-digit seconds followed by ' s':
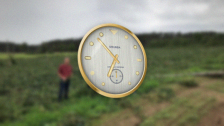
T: 6 h 53 min
